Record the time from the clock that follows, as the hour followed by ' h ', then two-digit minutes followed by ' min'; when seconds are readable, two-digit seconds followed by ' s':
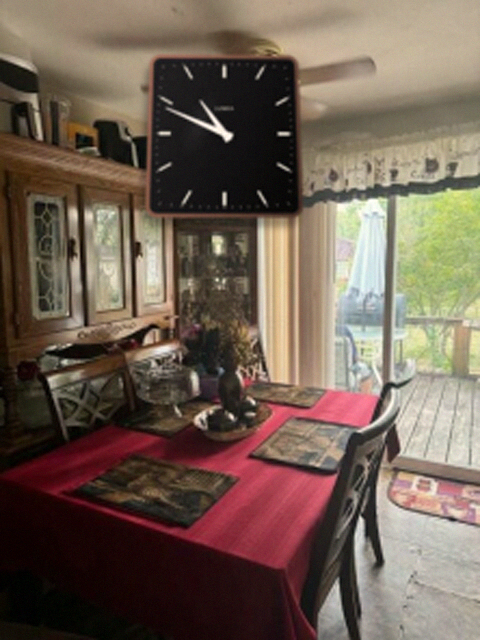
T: 10 h 49 min
